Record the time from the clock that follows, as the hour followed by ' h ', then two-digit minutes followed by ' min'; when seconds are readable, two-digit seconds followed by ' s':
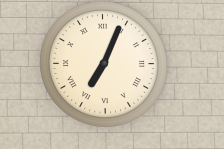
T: 7 h 04 min
